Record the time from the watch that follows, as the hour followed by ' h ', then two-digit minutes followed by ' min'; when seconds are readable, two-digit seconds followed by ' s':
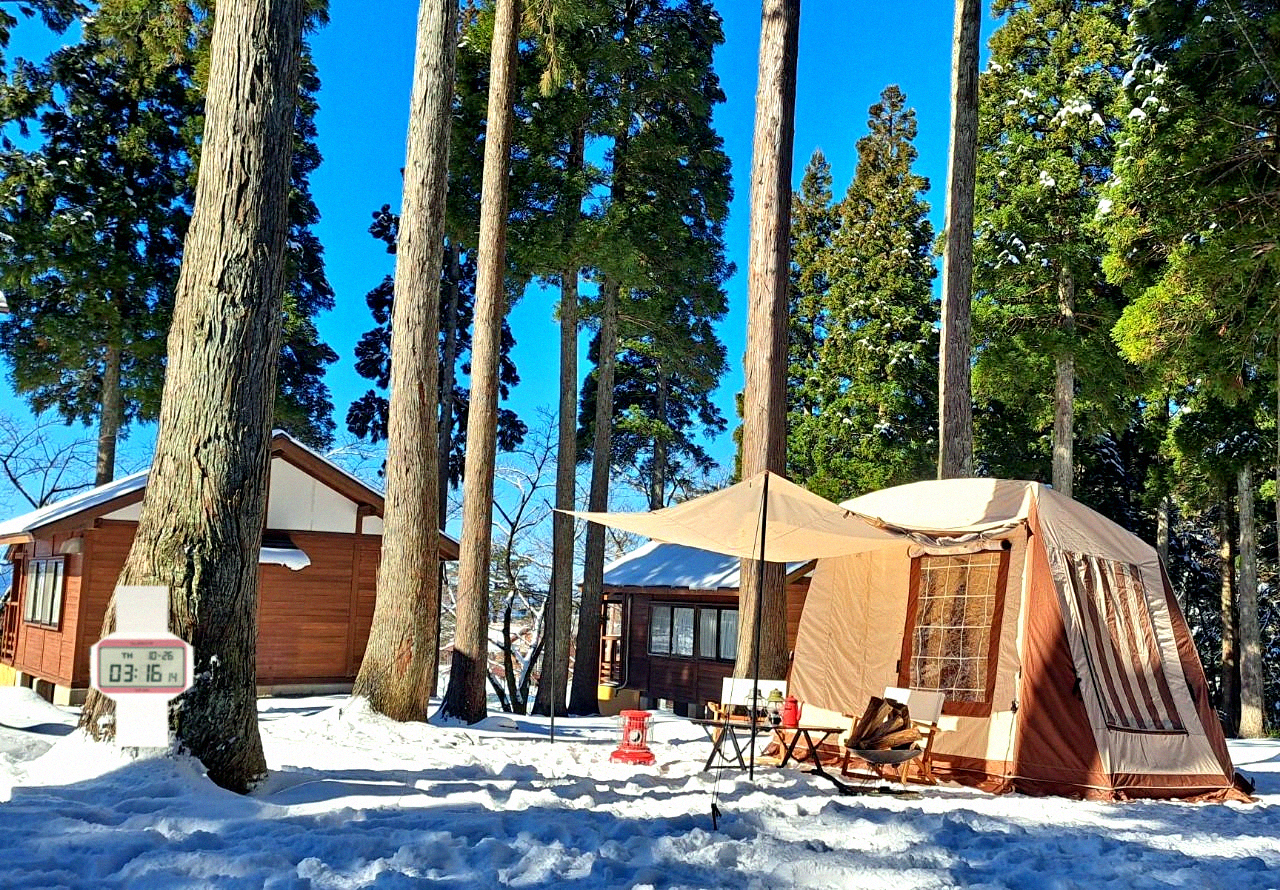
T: 3 h 16 min
